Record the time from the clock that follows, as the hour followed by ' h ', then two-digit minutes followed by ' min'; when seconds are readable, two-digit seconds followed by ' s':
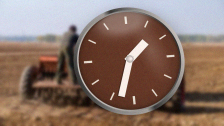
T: 1 h 33 min
